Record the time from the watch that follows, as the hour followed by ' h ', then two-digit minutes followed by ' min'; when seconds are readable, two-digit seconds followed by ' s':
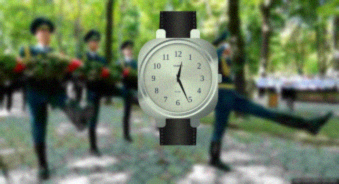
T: 12 h 26 min
